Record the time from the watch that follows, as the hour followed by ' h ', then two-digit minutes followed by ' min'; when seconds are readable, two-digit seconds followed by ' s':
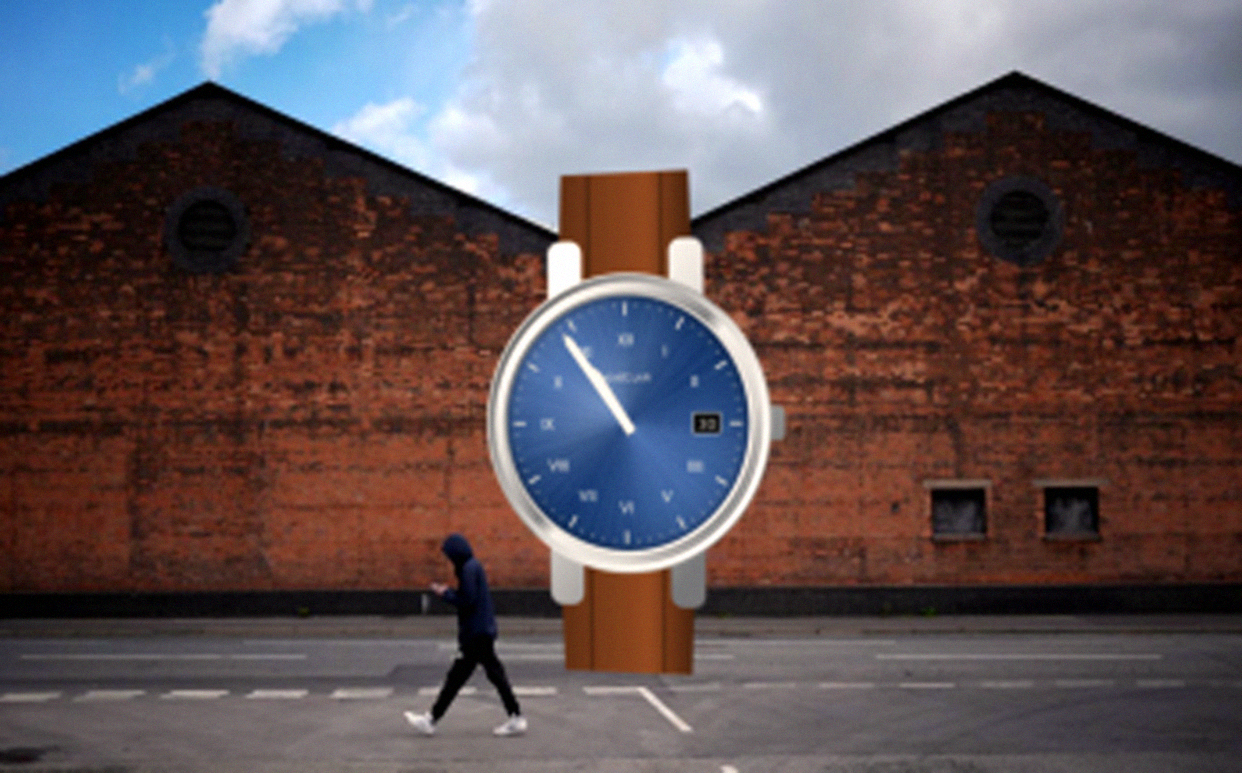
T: 10 h 54 min
